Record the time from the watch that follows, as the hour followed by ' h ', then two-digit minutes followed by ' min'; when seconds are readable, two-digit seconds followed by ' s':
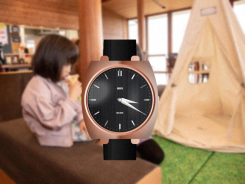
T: 3 h 20 min
